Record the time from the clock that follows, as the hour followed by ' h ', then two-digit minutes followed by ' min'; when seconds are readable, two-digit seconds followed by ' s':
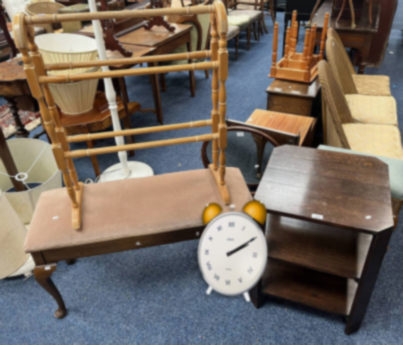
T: 2 h 10 min
